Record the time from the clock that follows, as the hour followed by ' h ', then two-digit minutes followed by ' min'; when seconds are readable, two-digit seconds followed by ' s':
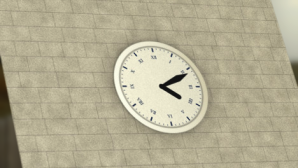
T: 4 h 11 min
